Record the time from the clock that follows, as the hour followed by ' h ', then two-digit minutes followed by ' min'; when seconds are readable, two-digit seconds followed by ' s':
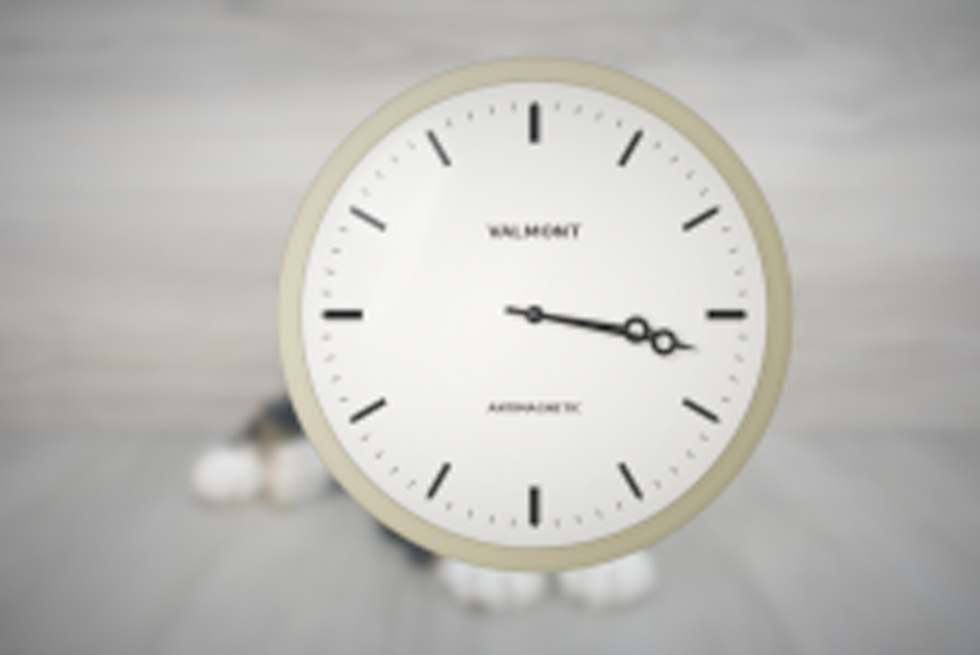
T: 3 h 17 min
